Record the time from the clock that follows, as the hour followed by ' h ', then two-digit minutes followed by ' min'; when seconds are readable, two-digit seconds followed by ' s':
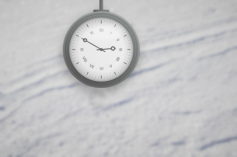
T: 2 h 50 min
